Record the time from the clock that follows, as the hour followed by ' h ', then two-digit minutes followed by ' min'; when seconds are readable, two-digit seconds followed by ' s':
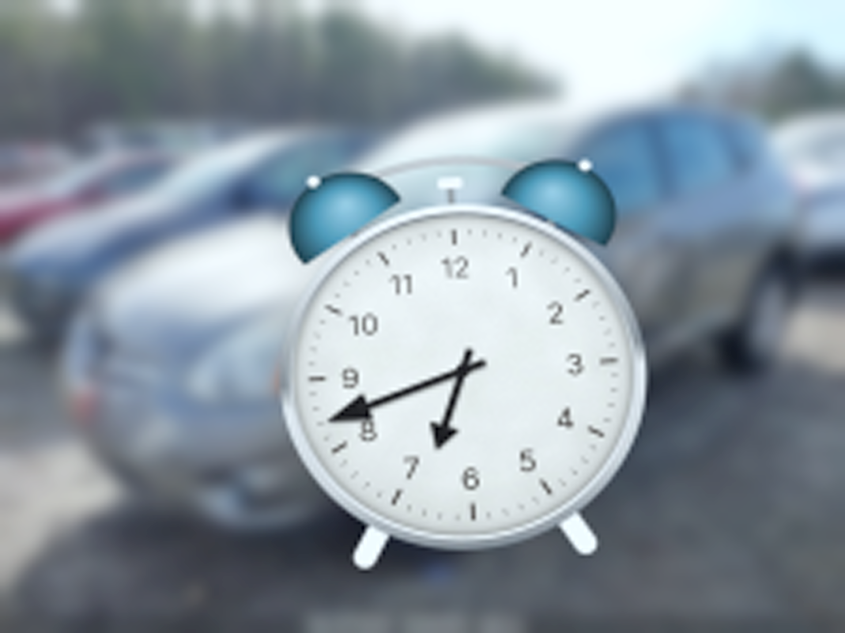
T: 6 h 42 min
